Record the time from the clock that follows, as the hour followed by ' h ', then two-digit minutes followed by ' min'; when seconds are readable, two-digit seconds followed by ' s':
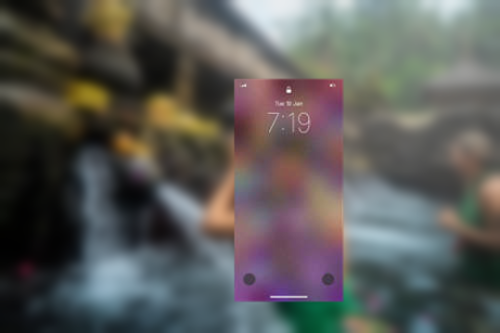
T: 7 h 19 min
